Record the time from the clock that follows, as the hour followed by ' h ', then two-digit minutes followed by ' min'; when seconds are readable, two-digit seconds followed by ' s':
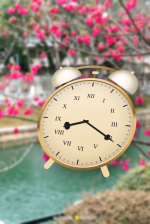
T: 8 h 20 min
